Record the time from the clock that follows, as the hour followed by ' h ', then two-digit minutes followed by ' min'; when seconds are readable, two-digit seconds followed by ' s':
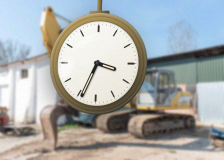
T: 3 h 34 min
